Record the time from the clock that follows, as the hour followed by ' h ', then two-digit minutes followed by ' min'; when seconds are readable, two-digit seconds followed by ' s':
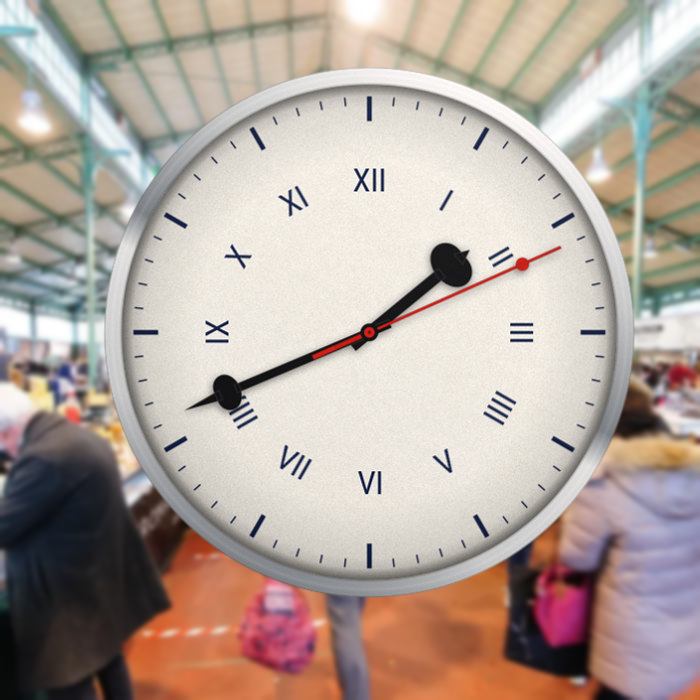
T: 1 h 41 min 11 s
